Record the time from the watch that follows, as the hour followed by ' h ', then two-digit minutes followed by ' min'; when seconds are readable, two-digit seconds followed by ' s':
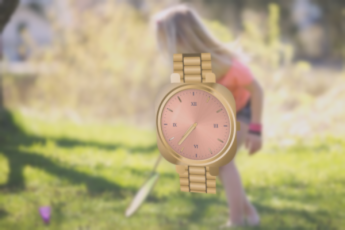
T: 7 h 37 min
